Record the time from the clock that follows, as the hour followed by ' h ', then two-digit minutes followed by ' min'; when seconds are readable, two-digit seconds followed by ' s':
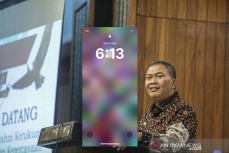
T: 6 h 13 min
